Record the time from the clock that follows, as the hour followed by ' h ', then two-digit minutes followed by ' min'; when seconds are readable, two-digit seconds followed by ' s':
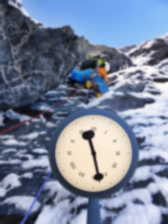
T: 11 h 28 min
